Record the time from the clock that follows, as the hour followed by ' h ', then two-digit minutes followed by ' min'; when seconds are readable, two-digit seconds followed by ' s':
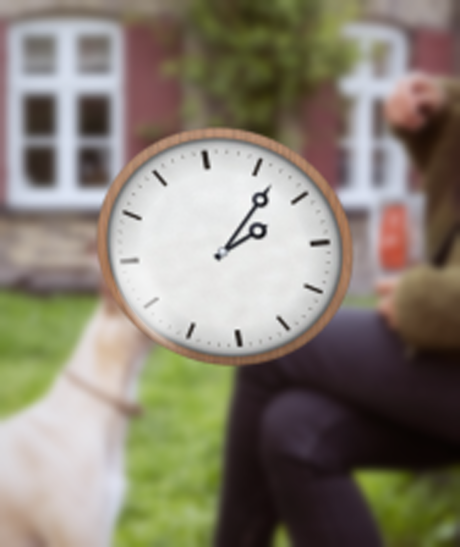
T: 2 h 07 min
